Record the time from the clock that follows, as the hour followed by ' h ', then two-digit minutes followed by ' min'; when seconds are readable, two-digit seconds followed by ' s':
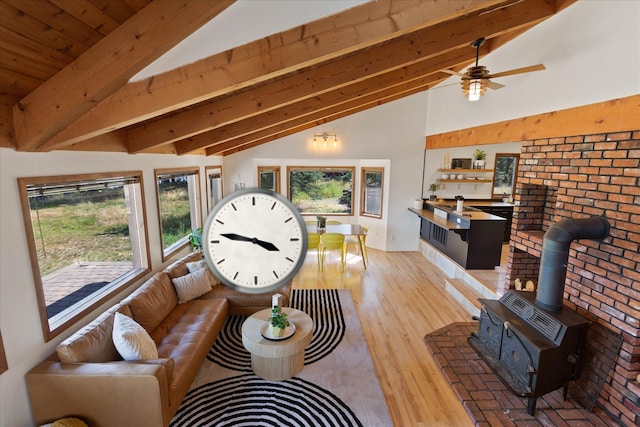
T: 3 h 47 min
